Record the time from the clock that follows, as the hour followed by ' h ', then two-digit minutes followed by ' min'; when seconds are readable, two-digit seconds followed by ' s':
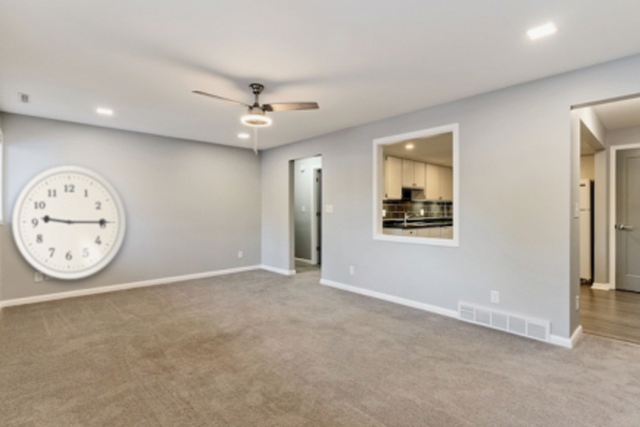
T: 9 h 15 min
